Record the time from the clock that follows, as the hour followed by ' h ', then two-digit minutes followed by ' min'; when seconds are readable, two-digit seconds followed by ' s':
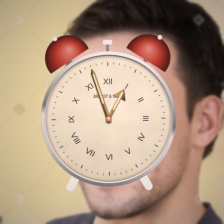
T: 12 h 57 min
